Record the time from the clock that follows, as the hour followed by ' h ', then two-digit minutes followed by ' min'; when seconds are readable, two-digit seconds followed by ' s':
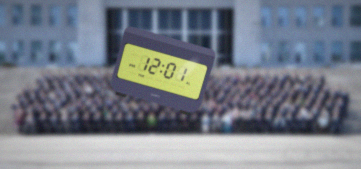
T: 12 h 01 min
